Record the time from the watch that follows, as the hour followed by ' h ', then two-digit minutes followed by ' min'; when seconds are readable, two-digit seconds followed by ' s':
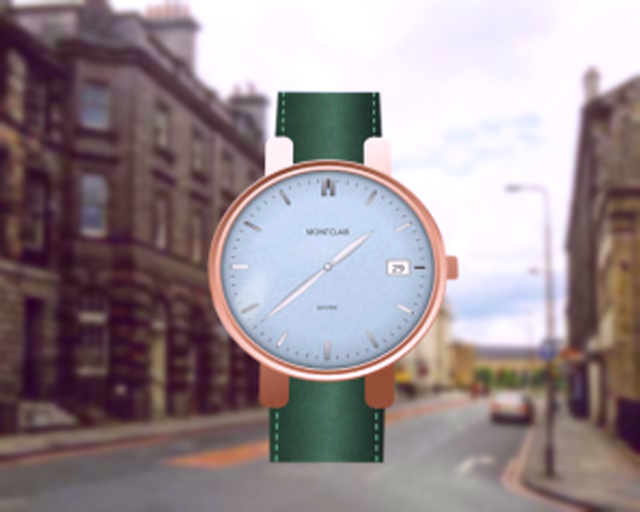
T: 1 h 38 min
